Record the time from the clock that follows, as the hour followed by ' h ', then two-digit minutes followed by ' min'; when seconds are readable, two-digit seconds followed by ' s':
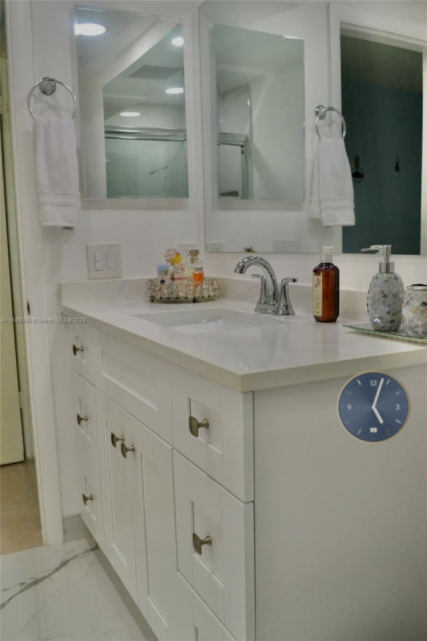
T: 5 h 03 min
